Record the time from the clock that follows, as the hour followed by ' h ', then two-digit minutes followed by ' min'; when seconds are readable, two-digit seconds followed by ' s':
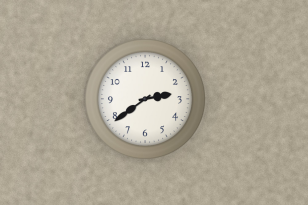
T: 2 h 39 min
